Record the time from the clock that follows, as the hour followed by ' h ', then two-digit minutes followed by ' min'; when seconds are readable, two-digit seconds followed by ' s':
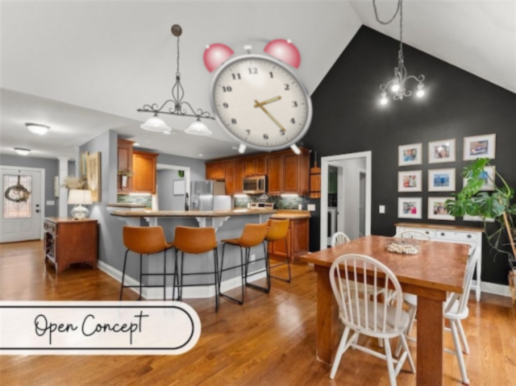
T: 2 h 24 min
